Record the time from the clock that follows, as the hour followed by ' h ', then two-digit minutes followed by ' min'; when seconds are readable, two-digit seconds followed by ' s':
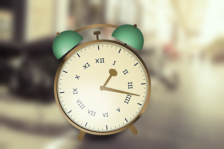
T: 1 h 18 min
